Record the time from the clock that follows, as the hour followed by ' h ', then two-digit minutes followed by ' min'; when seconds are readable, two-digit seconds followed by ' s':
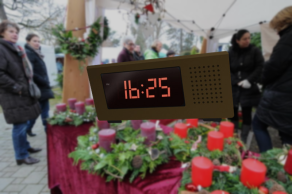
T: 16 h 25 min
